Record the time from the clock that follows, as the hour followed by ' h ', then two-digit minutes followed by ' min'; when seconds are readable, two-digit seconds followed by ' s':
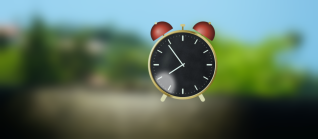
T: 7 h 54 min
